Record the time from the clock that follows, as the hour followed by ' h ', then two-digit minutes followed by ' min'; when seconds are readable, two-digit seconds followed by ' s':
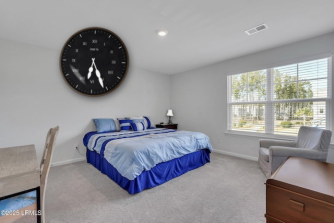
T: 6 h 26 min
